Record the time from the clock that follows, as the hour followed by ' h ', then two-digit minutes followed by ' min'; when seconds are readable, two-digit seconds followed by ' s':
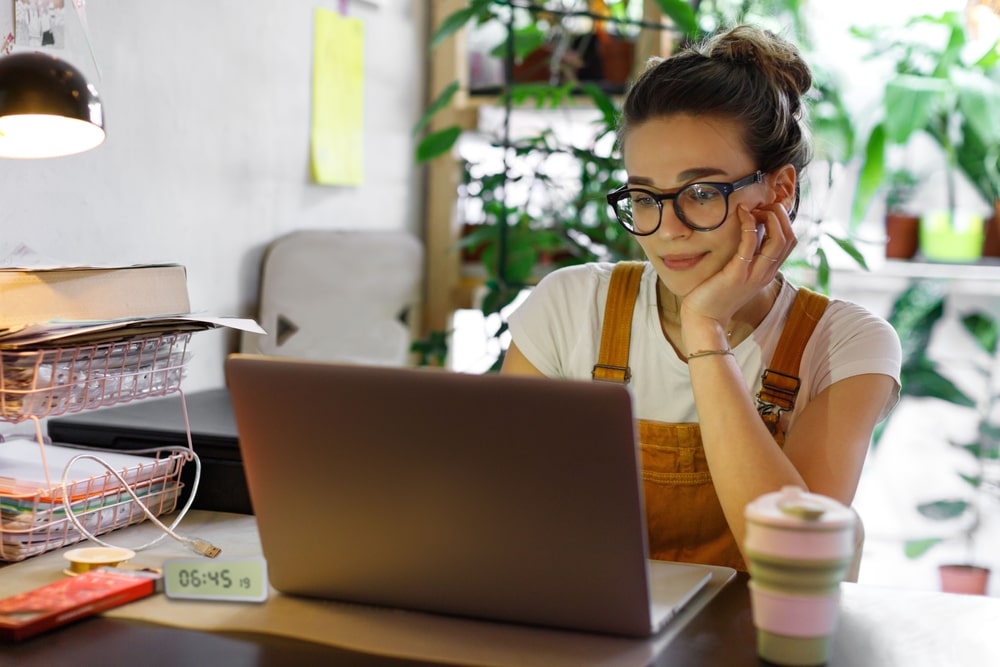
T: 6 h 45 min
